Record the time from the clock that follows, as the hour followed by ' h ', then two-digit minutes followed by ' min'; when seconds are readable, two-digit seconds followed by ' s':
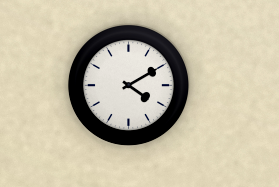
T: 4 h 10 min
